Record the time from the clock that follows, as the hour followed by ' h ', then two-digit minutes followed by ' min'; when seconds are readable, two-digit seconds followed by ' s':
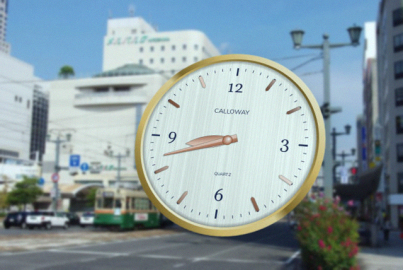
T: 8 h 42 min
